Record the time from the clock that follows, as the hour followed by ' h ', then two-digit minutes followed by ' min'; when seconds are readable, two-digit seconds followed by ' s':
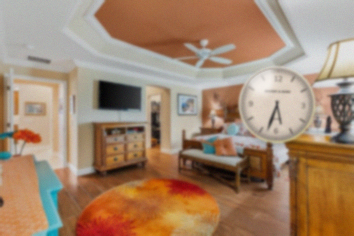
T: 5 h 33 min
